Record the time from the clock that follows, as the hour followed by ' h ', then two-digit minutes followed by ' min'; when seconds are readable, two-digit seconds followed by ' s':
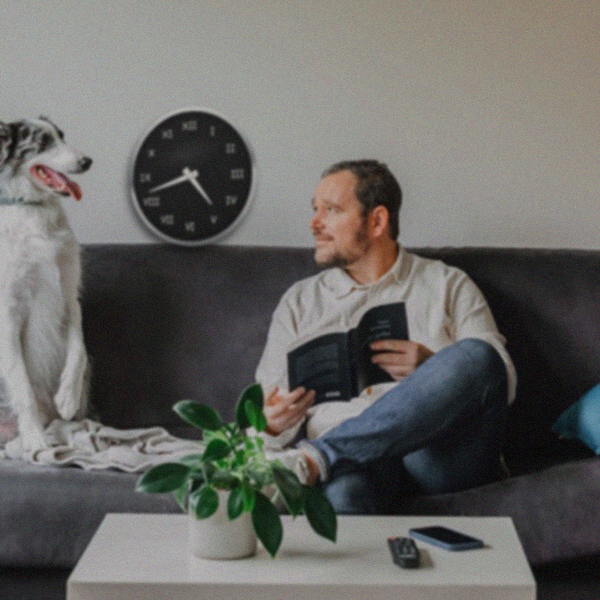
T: 4 h 42 min
